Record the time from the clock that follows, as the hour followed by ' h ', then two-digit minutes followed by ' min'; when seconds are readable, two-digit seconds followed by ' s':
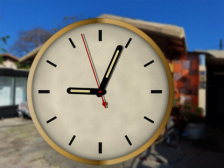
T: 9 h 03 min 57 s
